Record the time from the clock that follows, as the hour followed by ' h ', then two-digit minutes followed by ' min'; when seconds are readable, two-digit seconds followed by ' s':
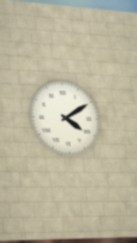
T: 4 h 10 min
